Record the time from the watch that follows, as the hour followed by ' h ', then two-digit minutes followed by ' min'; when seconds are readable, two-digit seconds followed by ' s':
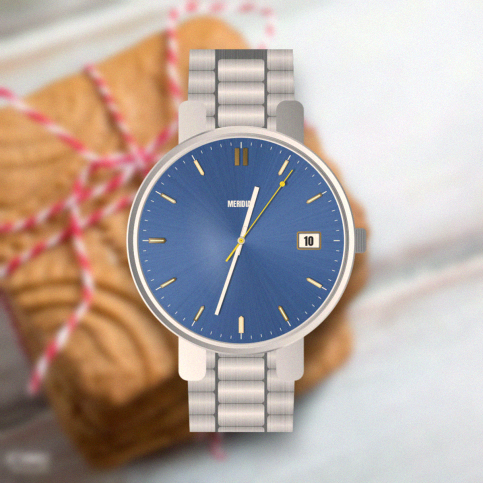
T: 12 h 33 min 06 s
